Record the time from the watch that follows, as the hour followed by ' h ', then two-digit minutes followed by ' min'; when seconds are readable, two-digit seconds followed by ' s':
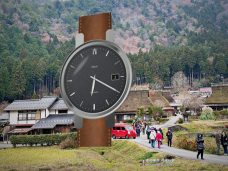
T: 6 h 20 min
